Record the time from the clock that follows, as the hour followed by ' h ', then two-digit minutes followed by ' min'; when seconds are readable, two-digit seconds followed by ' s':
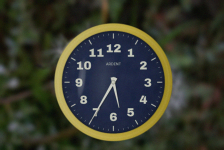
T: 5 h 35 min
